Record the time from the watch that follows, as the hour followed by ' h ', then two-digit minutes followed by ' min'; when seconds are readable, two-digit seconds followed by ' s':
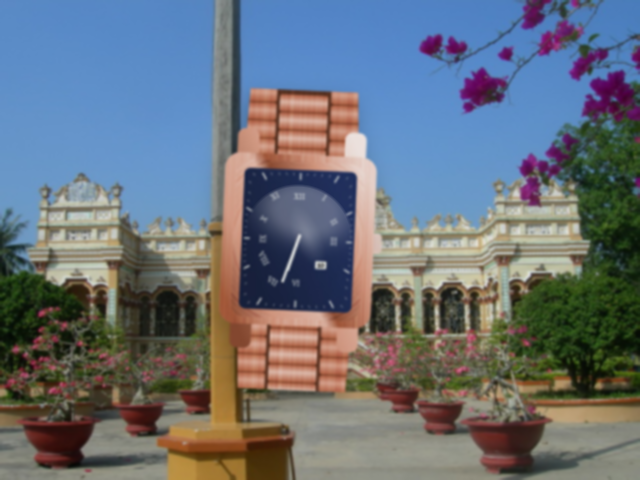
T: 6 h 33 min
